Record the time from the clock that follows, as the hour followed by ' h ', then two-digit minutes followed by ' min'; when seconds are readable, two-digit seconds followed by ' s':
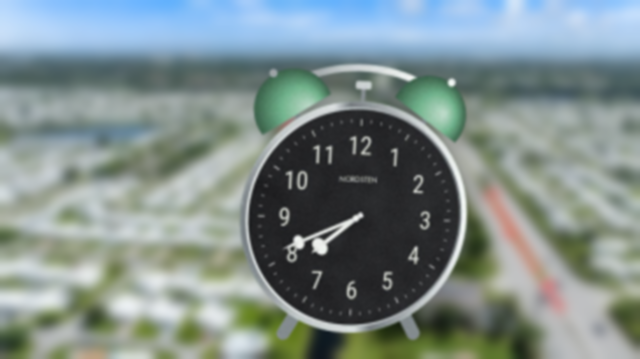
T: 7 h 41 min
